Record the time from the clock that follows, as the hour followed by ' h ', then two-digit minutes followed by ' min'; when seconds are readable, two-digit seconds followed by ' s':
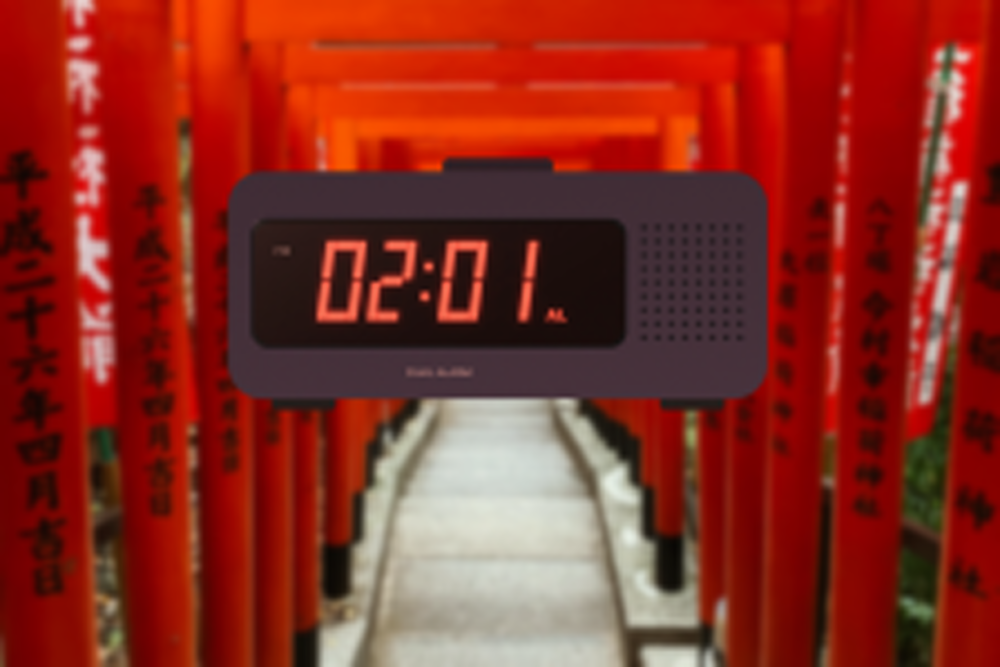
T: 2 h 01 min
